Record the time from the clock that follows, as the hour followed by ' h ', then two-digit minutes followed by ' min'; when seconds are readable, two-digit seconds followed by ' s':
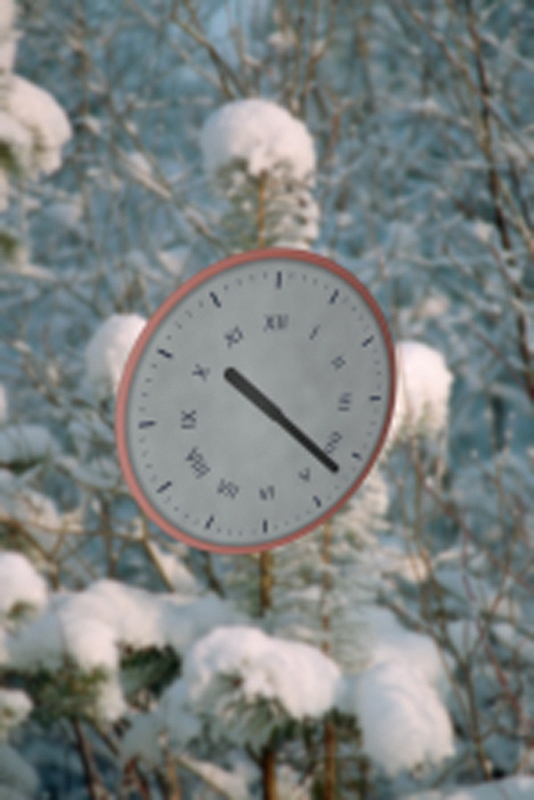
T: 10 h 22 min
